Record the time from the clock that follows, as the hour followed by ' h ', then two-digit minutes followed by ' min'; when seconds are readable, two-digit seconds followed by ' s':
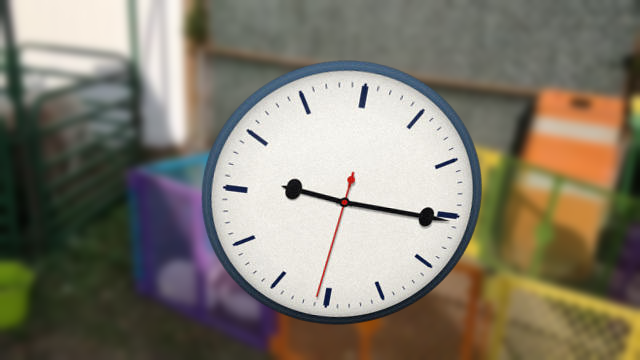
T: 9 h 15 min 31 s
